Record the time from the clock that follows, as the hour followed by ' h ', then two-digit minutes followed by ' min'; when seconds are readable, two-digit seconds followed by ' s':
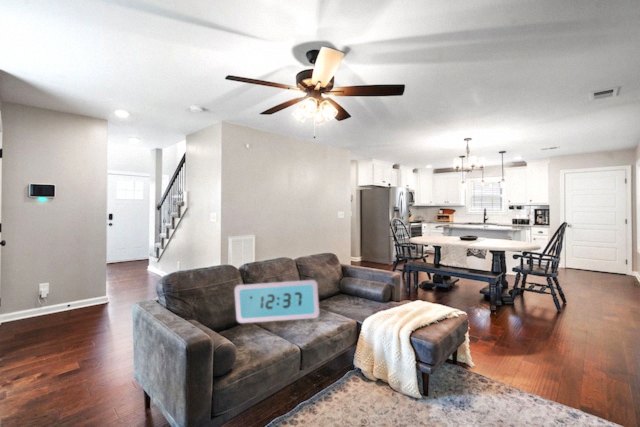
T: 12 h 37 min
